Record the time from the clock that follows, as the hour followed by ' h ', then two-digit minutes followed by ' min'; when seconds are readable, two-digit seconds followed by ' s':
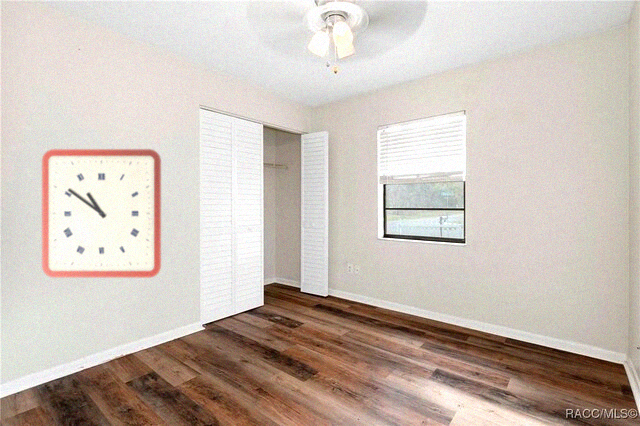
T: 10 h 51 min
